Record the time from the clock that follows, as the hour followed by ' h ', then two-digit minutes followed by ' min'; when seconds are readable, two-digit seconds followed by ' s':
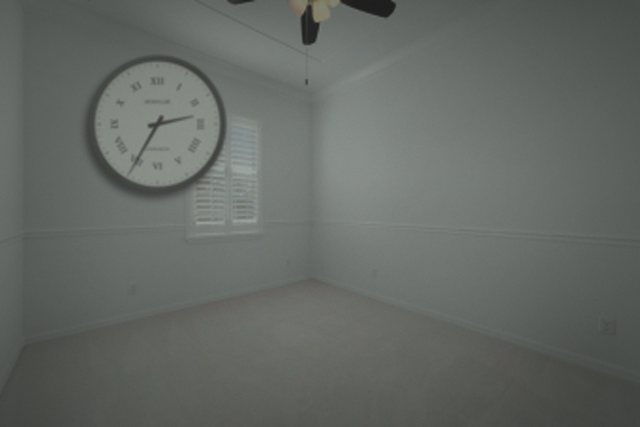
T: 2 h 35 min
